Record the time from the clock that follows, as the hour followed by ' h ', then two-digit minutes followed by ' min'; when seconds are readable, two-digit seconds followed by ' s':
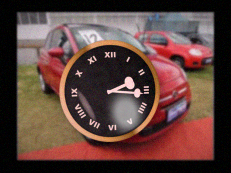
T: 2 h 16 min
